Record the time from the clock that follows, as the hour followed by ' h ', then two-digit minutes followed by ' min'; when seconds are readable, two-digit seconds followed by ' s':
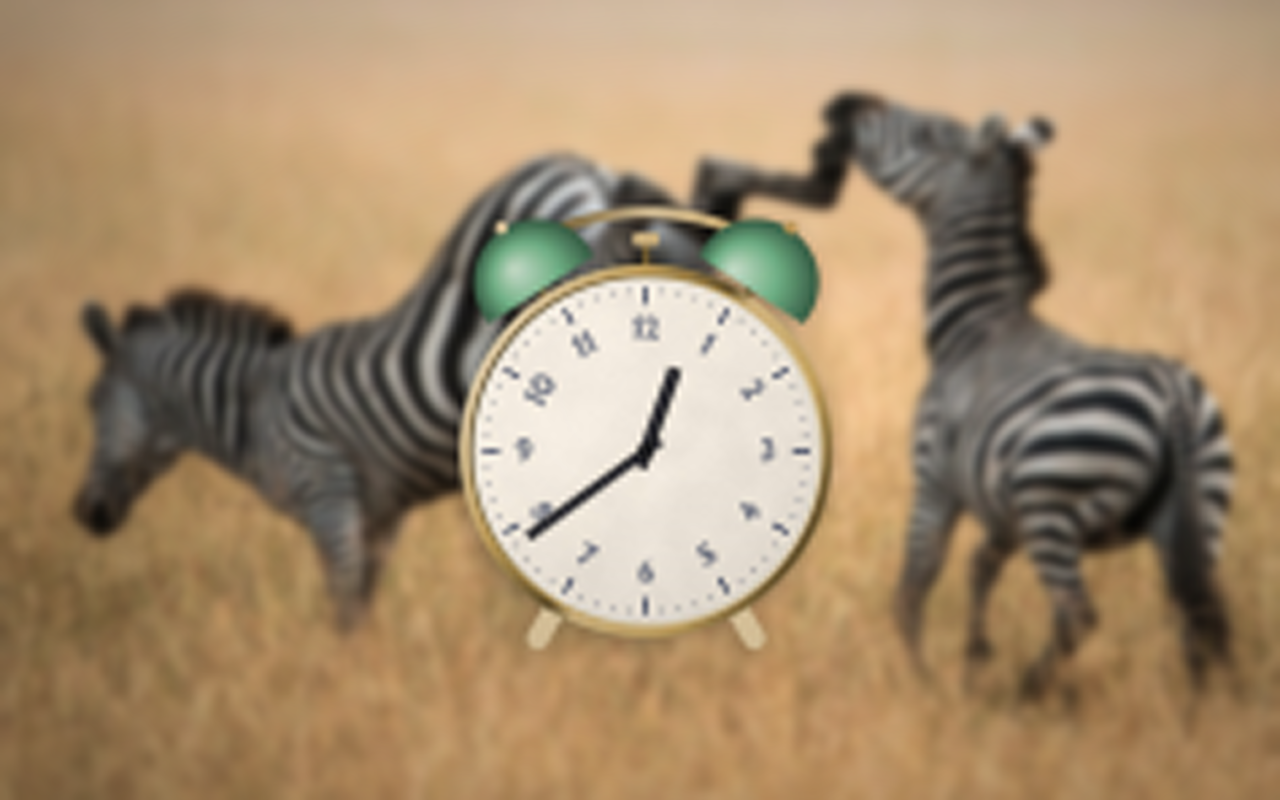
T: 12 h 39 min
